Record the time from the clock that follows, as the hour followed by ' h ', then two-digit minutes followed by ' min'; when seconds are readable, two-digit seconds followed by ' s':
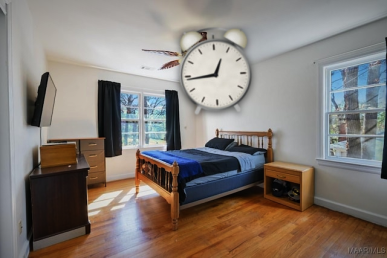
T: 12 h 44 min
